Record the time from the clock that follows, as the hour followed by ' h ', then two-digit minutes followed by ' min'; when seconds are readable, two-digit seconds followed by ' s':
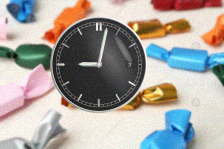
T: 9 h 02 min
